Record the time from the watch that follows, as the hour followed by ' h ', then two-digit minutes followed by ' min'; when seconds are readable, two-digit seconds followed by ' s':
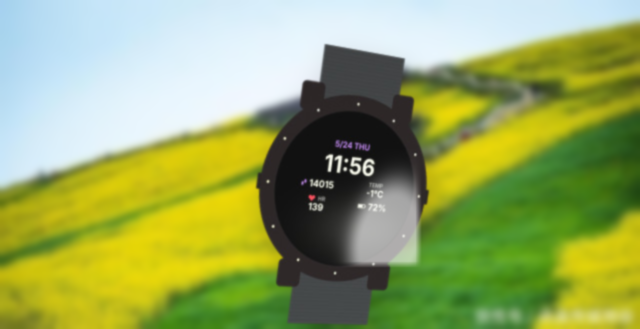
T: 11 h 56 min
